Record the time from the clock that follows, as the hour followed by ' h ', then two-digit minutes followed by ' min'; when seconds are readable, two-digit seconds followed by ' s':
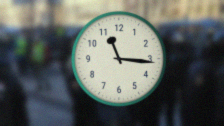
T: 11 h 16 min
